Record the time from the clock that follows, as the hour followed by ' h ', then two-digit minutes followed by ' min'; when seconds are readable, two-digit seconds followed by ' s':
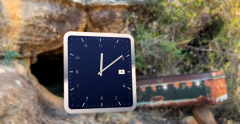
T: 12 h 09 min
